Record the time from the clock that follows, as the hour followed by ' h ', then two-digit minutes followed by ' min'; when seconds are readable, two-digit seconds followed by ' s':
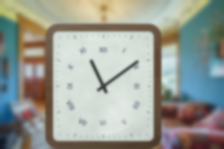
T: 11 h 09 min
